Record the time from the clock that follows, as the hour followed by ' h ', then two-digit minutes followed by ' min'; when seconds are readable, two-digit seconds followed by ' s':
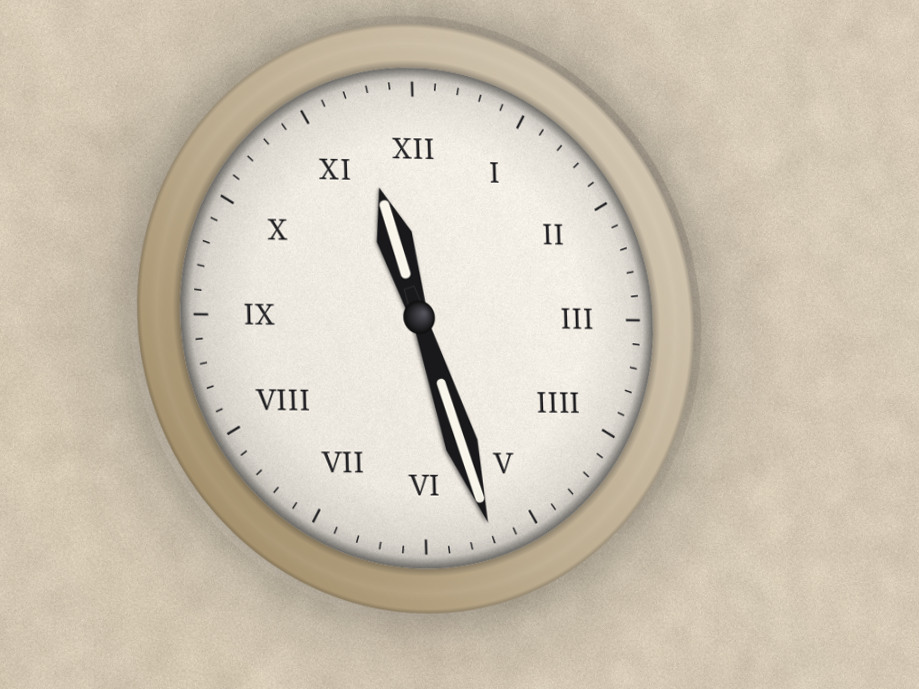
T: 11 h 27 min
